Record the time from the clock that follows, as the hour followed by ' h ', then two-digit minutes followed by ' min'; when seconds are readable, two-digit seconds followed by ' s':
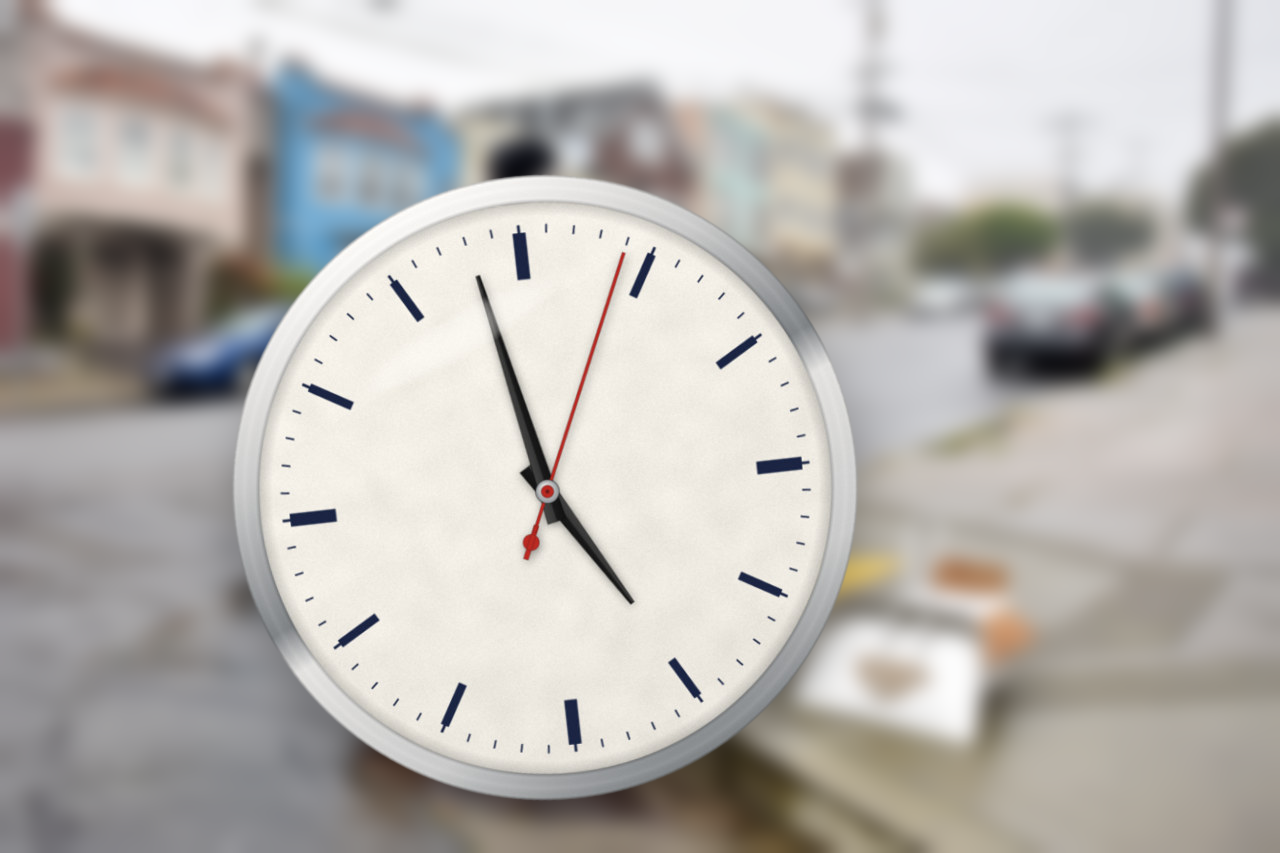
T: 4 h 58 min 04 s
